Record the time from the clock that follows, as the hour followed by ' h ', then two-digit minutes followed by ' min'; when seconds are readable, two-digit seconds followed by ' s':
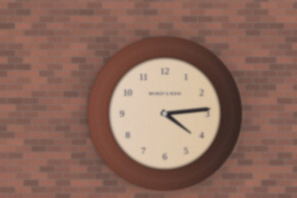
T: 4 h 14 min
